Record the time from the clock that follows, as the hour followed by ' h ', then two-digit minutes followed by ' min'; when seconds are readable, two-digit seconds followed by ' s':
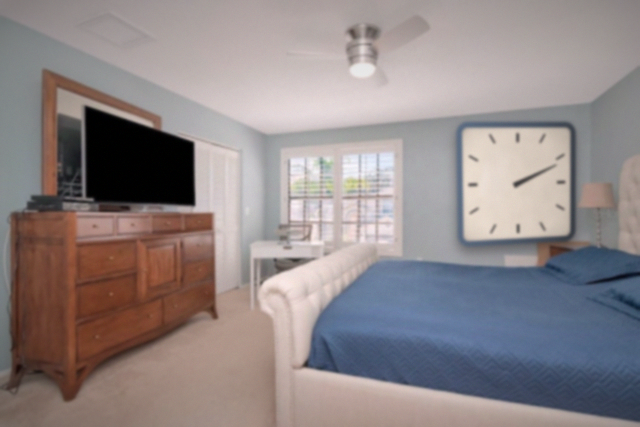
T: 2 h 11 min
